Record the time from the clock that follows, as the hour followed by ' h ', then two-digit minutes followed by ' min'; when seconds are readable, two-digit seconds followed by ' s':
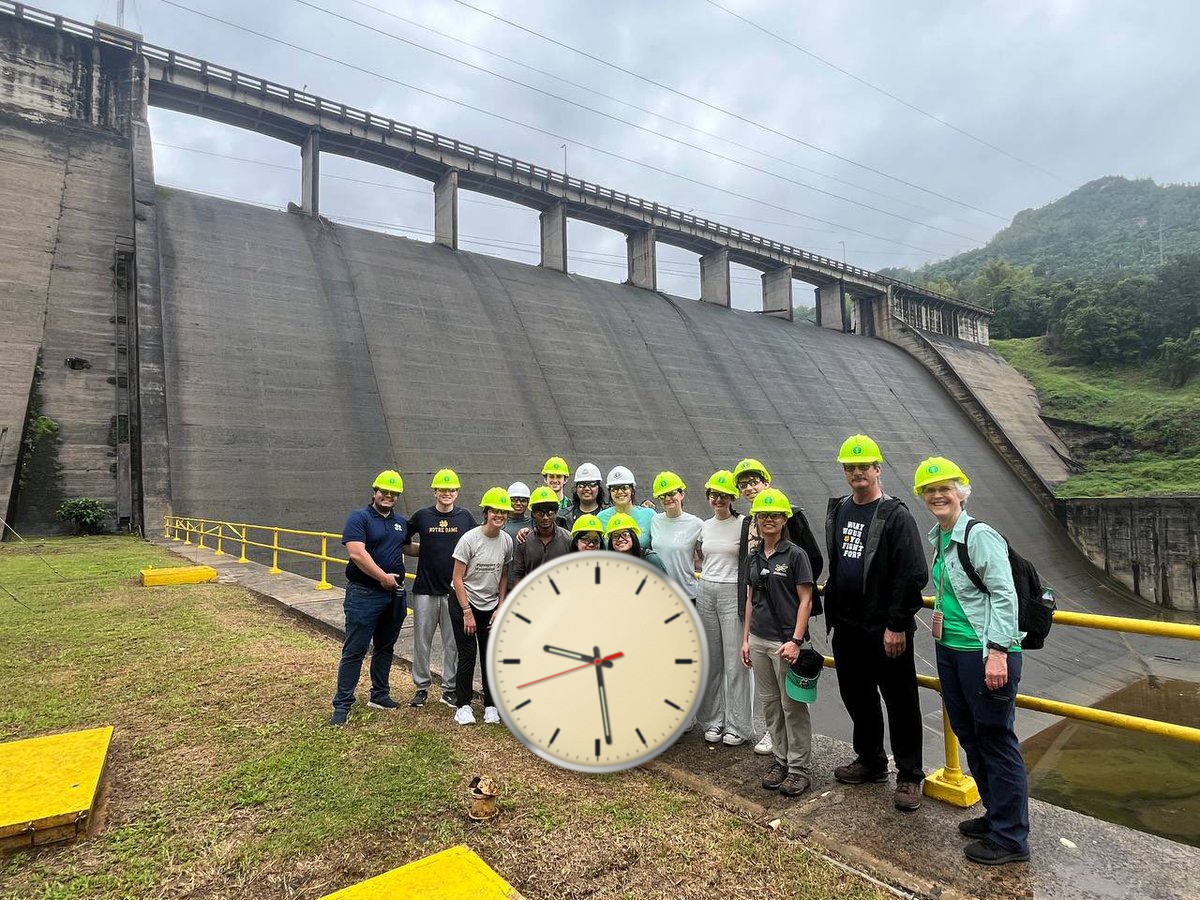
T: 9 h 28 min 42 s
